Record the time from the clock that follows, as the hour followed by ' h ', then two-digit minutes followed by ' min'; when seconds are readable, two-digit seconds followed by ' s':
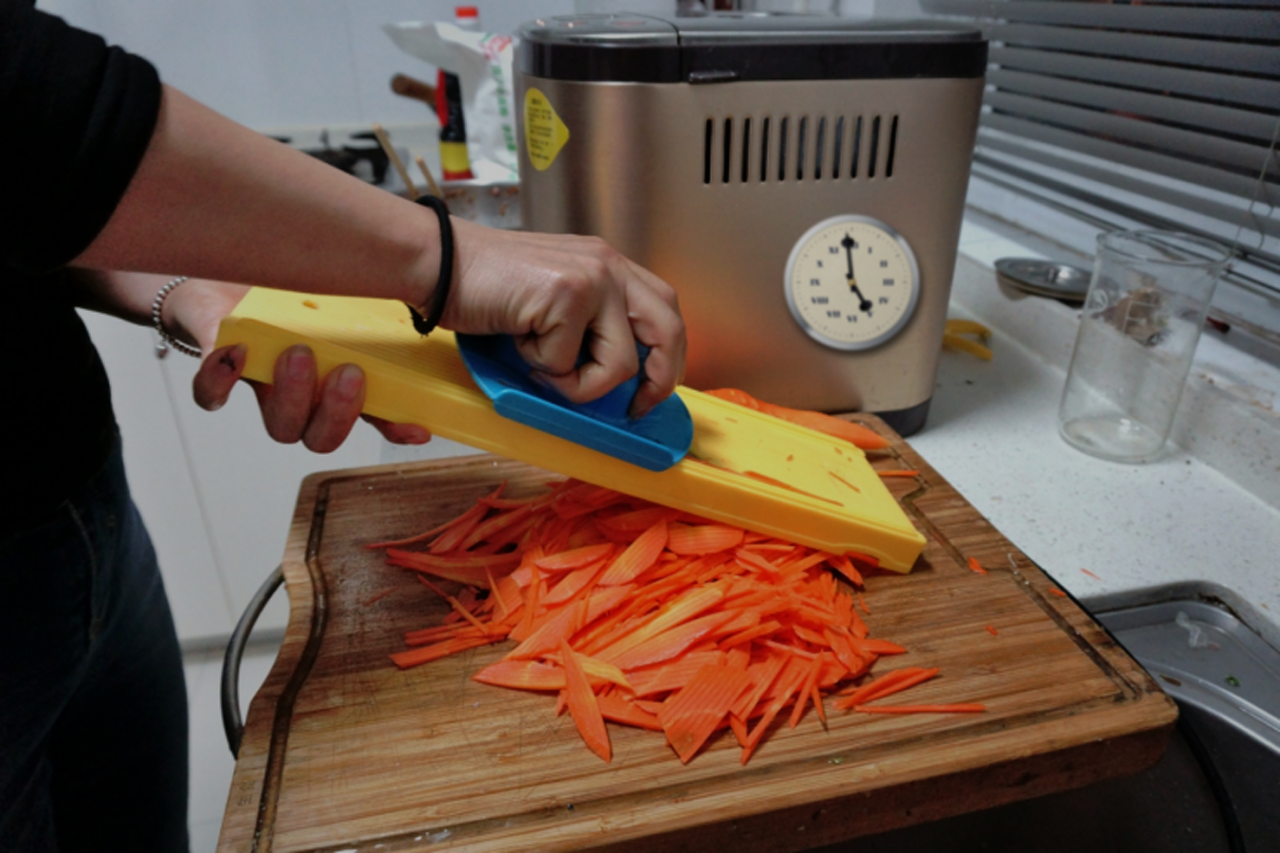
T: 4 h 59 min
